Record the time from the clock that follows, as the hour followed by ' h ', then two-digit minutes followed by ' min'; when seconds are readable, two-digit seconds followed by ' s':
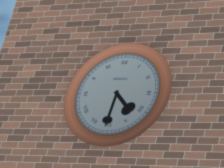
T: 4 h 31 min
